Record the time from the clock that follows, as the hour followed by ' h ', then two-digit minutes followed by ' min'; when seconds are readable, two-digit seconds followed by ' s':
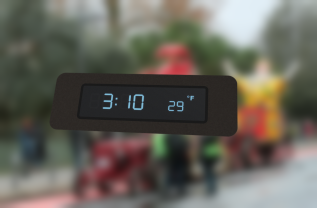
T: 3 h 10 min
